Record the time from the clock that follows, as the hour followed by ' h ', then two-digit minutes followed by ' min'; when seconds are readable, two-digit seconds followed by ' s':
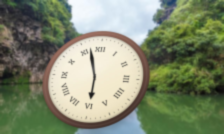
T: 5 h 57 min
